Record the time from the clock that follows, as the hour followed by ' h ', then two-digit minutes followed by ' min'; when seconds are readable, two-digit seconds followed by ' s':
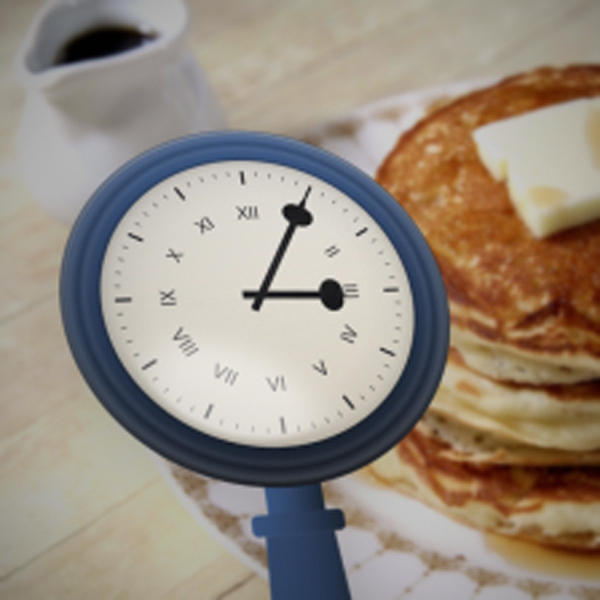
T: 3 h 05 min
